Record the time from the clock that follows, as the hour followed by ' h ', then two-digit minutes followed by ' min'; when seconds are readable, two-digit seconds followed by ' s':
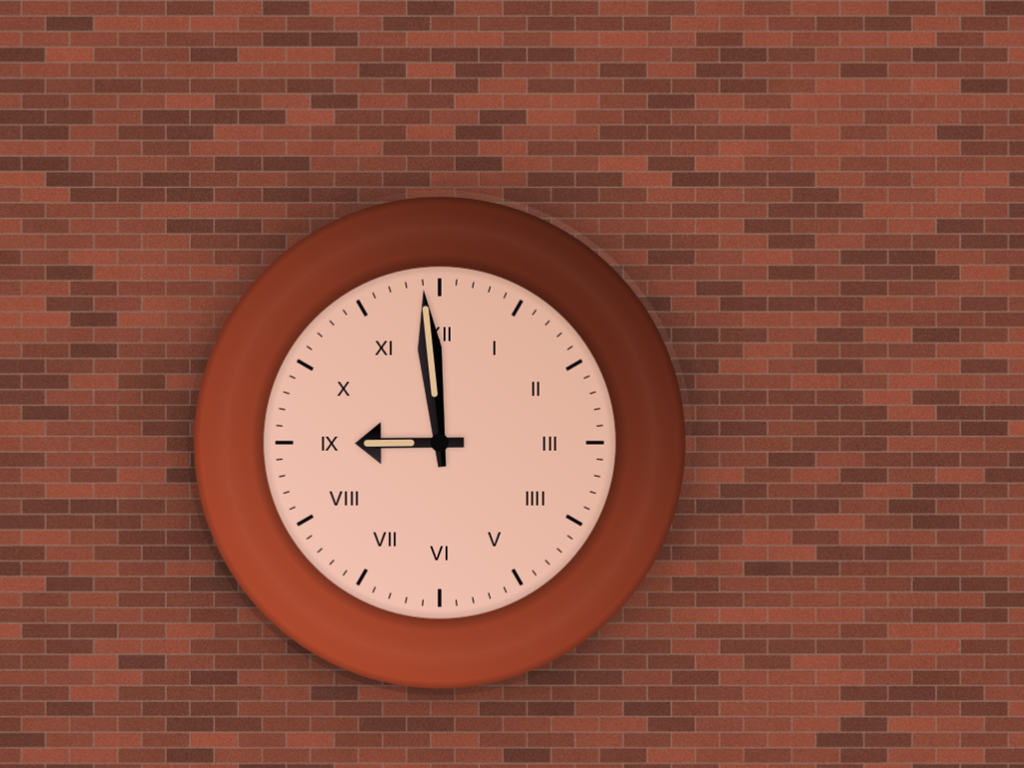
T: 8 h 59 min
